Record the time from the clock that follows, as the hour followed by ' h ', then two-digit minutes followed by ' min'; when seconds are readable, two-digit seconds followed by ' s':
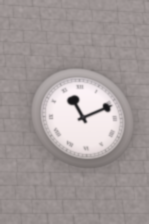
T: 11 h 11 min
